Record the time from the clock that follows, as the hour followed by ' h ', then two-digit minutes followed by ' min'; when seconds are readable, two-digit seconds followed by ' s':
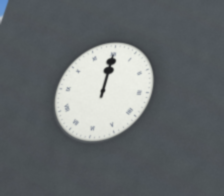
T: 12 h 00 min
